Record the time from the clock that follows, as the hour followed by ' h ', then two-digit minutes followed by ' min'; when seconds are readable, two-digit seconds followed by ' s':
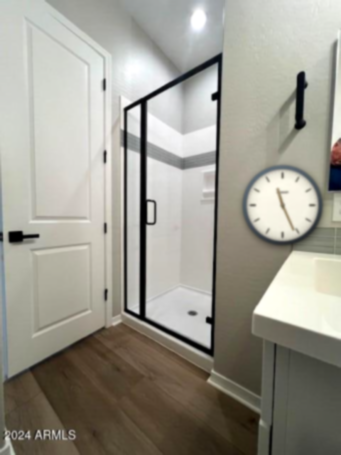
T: 11 h 26 min
